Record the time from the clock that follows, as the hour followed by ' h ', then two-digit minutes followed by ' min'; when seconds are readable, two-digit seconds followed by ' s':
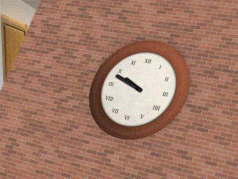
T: 9 h 48 min
